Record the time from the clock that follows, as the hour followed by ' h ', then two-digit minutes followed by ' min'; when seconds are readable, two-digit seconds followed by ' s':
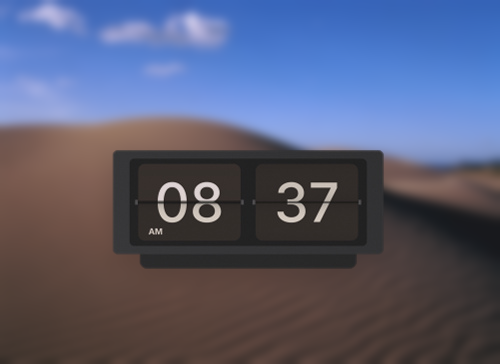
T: 8 h 37 min
